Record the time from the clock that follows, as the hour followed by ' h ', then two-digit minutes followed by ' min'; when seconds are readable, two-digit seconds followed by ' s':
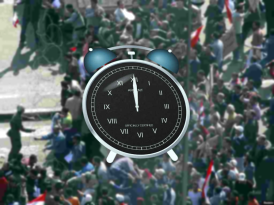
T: 12 h 00 min
